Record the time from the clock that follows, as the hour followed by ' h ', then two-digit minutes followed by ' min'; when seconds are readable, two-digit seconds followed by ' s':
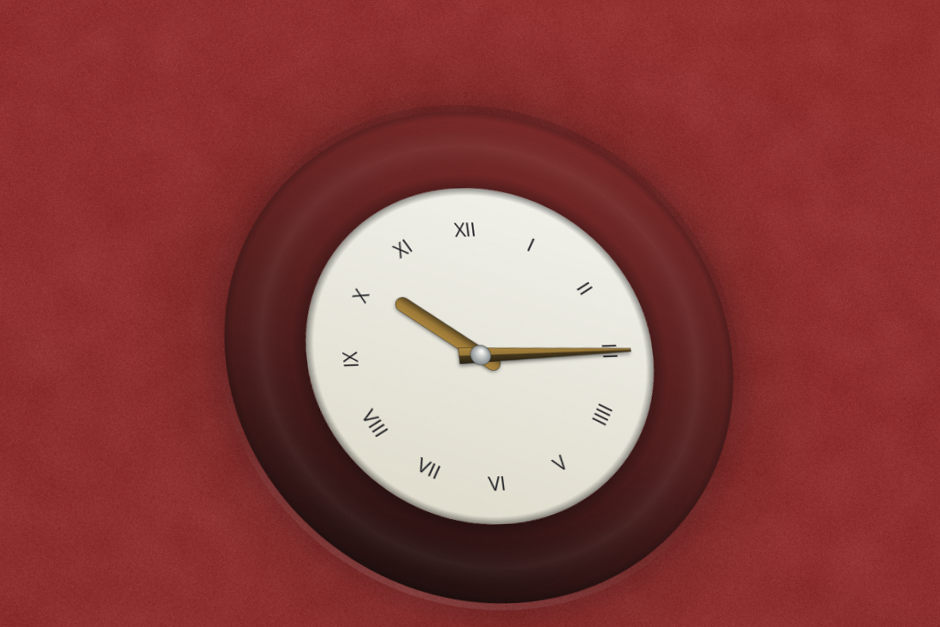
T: 10 h 15 min
